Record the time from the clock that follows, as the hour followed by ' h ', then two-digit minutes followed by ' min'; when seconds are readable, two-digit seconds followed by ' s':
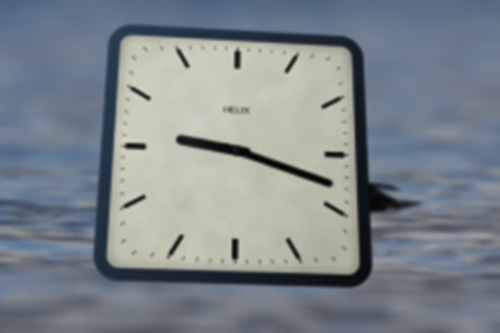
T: 9 h 18 min
